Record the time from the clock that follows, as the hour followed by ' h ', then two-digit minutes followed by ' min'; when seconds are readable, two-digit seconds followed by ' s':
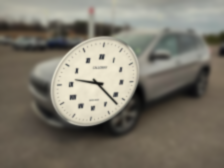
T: 9 h 22 min
